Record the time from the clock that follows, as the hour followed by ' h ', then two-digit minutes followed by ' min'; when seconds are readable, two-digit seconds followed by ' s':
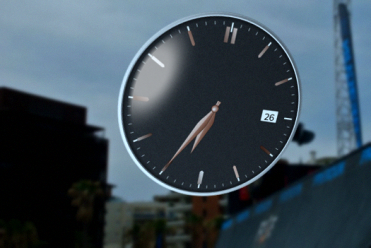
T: 6 h 35 min
